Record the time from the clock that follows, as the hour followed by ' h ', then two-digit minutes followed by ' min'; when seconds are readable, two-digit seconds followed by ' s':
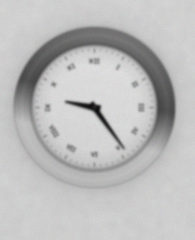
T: 9 h 24 min
